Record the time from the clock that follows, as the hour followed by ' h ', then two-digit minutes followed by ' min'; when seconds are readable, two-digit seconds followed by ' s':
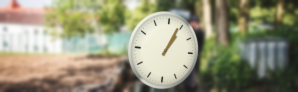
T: 1 h 04 min
